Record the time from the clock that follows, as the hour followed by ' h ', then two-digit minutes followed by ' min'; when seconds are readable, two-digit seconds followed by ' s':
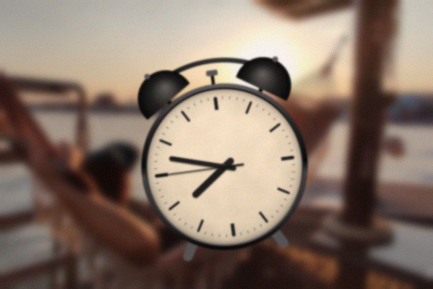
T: 7 h 47 min 45 s
